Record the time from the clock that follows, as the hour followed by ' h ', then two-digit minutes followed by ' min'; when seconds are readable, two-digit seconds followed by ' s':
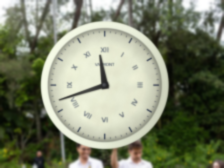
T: 11 h 42 min
